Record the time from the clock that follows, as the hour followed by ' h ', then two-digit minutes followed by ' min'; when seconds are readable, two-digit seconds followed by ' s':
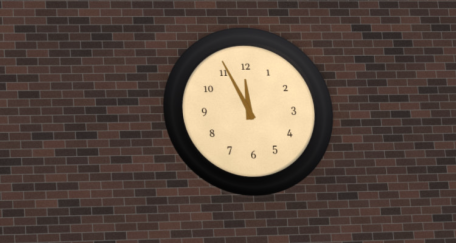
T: 11 h 56 min
